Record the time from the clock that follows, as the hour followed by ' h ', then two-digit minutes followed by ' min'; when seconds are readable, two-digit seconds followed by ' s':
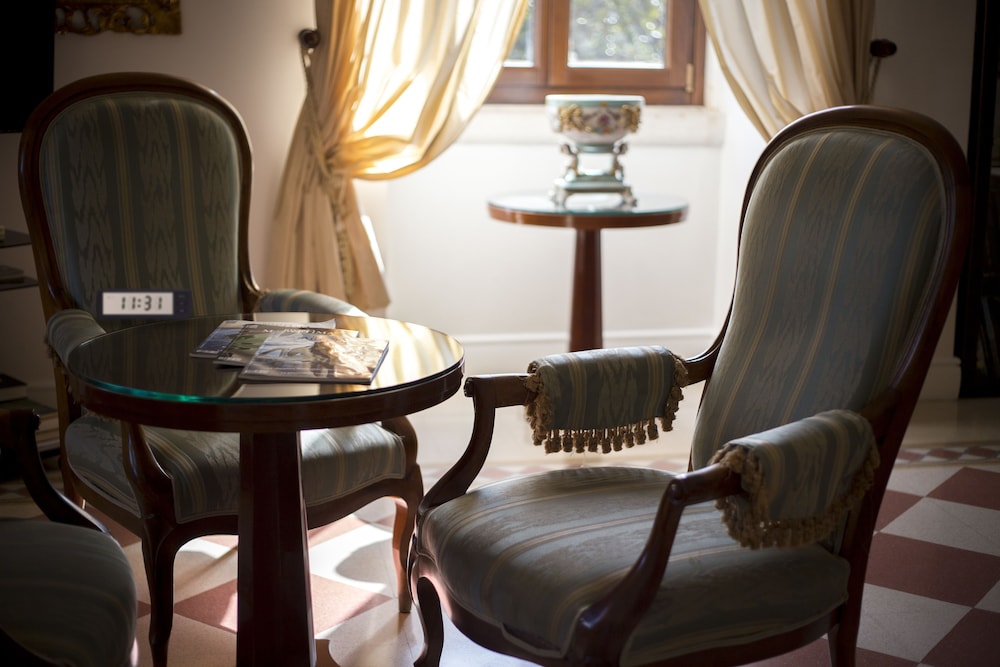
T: 11 h 31 min
